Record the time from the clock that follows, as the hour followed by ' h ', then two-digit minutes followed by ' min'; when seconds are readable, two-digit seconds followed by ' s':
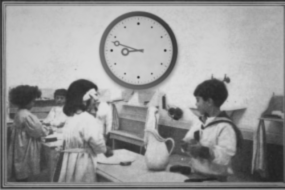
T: 8 h 48 min
